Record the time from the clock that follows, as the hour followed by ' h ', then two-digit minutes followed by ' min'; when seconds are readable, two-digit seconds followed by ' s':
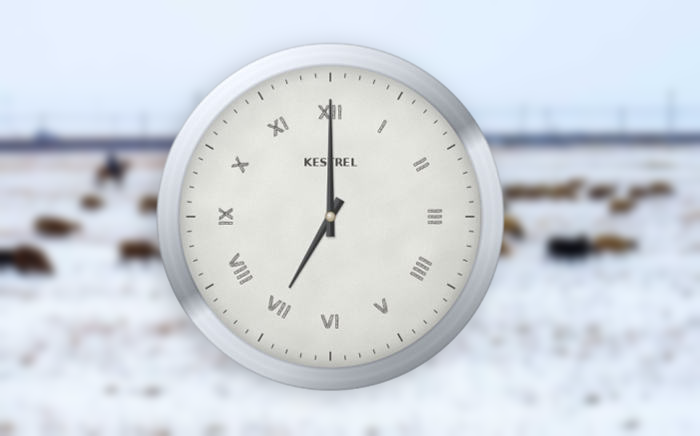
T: 7 h 00 min
